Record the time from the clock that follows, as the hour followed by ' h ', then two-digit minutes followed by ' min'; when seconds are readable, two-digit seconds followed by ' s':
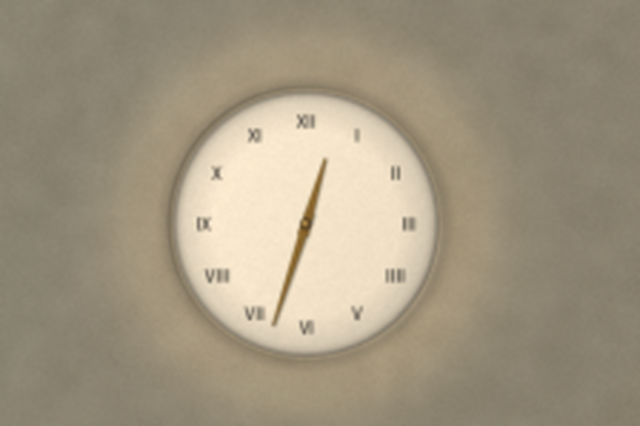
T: 12 h 33 min
